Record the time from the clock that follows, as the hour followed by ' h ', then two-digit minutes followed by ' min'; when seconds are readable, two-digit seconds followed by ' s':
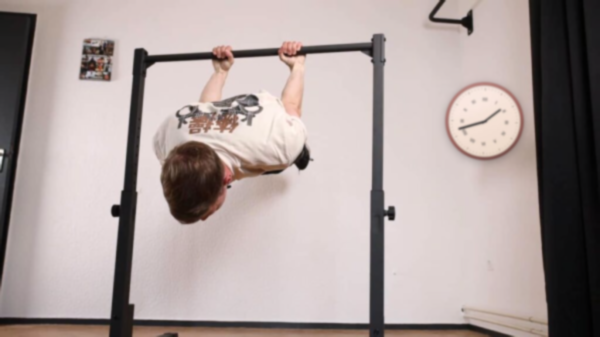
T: 1 h 42 min
